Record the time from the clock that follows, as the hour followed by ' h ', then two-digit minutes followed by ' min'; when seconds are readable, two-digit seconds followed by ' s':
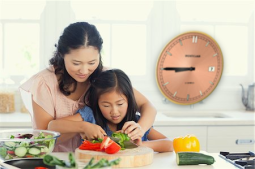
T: 8 h 45 min
